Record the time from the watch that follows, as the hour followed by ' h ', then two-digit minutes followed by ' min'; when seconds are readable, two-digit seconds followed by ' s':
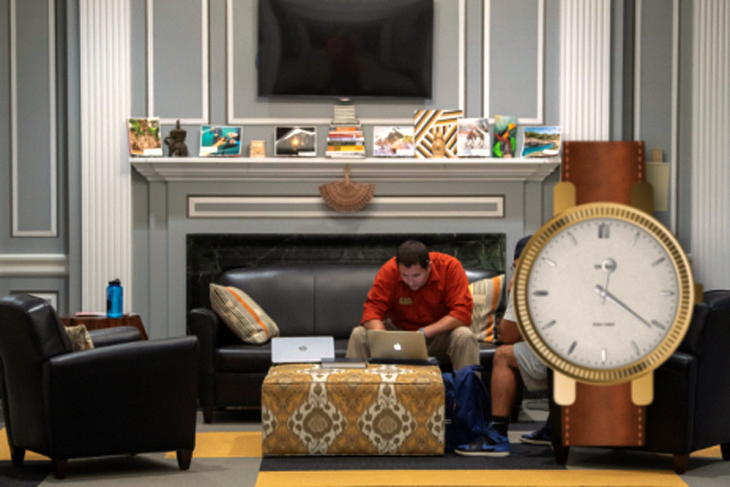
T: 12 h 21 min
